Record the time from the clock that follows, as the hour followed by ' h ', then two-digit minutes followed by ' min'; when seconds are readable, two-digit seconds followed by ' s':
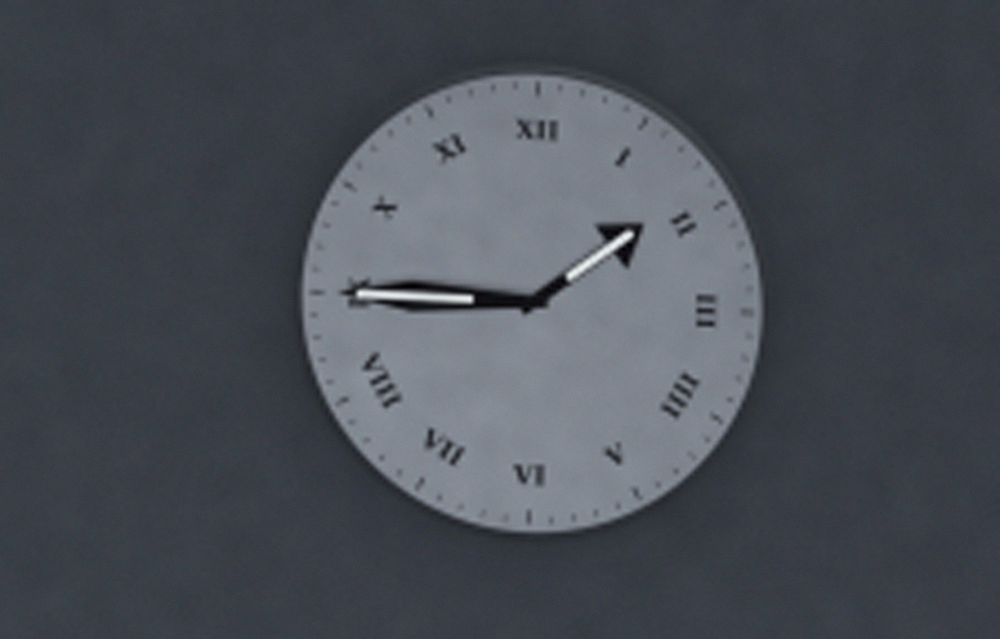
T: 1 h 45 min
